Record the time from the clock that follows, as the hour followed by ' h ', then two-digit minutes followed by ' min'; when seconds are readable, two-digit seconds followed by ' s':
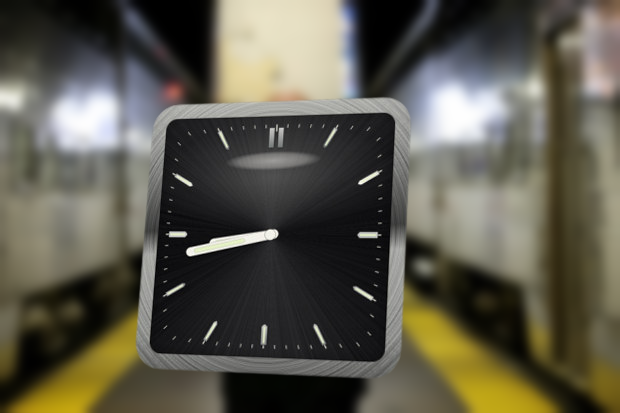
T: 8 h 43 min
